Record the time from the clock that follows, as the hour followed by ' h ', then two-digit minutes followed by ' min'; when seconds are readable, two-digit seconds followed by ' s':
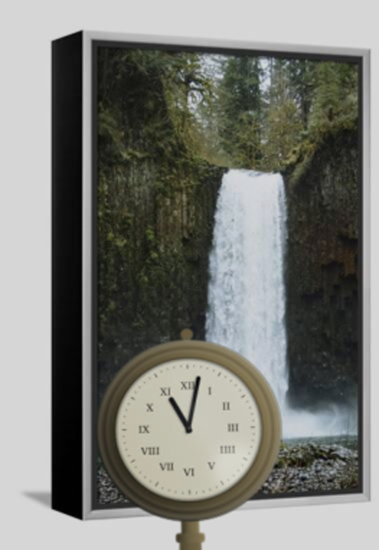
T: 11 h 02 min
